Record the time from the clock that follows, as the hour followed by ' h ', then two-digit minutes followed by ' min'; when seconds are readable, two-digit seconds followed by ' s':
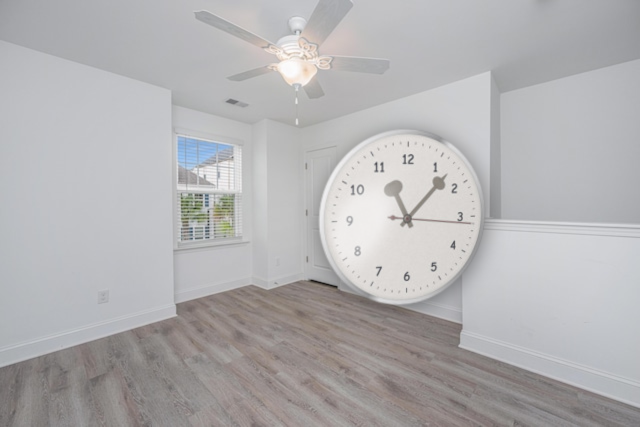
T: 11 h 07 min 16 s
